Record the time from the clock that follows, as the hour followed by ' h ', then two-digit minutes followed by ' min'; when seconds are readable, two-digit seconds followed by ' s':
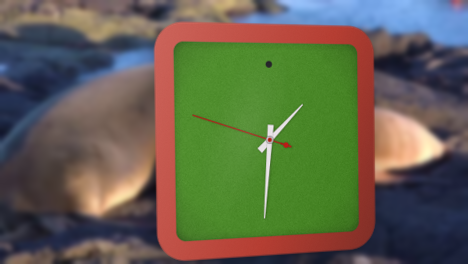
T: 1 h 30 min 48 s
